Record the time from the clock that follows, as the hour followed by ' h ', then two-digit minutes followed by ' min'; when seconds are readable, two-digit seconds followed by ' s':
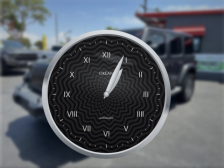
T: 1 h 04 min
